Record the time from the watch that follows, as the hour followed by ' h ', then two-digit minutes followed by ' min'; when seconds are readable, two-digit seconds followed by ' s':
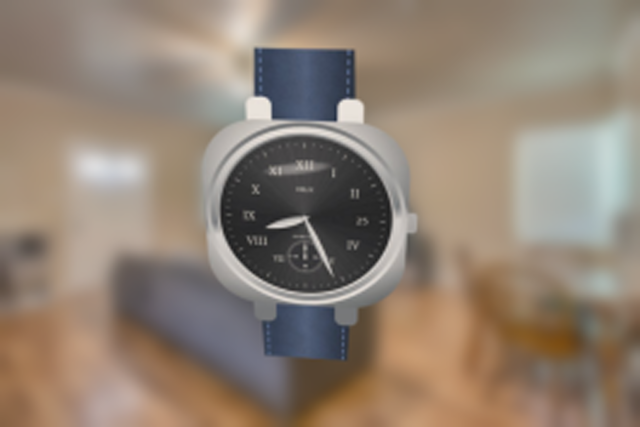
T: 8 h 26 min
